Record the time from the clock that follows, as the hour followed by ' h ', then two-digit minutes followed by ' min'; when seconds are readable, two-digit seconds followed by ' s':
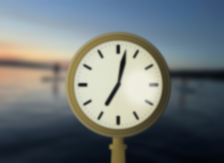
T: 7 h 02 min
